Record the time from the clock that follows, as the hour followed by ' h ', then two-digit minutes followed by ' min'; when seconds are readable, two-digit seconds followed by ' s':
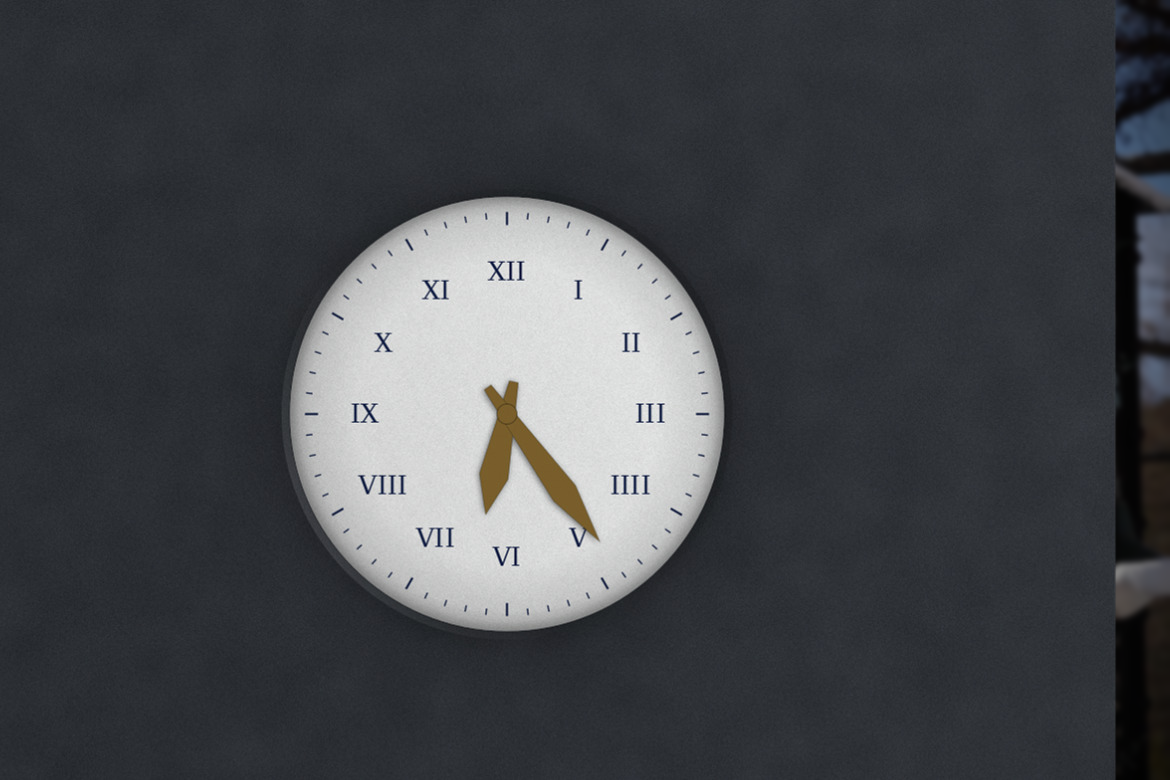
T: 6 h 24 min
